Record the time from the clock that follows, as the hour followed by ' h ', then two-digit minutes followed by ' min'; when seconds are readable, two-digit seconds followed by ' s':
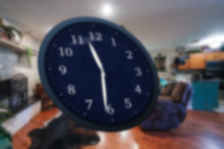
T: 11 h 31 min
